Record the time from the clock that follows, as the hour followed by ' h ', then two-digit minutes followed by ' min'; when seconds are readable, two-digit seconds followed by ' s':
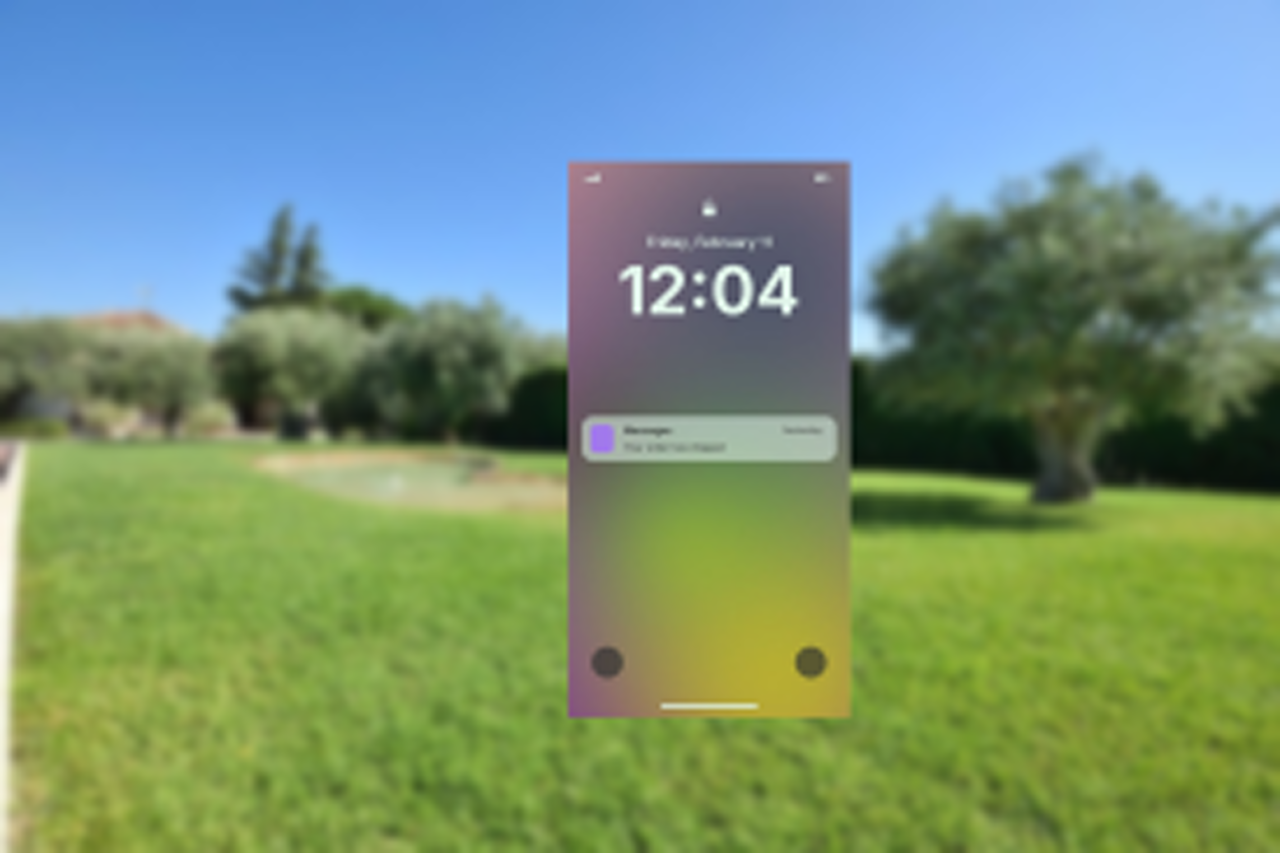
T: 12 h 04 min
